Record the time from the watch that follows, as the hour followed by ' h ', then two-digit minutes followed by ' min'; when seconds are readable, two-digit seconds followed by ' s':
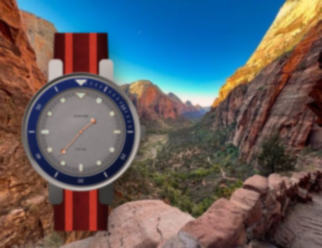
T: 1 h 37 min
